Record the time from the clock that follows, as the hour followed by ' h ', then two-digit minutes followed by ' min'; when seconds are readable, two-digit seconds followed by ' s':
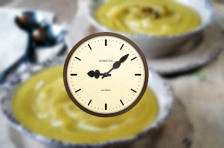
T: 9 h 08 min
